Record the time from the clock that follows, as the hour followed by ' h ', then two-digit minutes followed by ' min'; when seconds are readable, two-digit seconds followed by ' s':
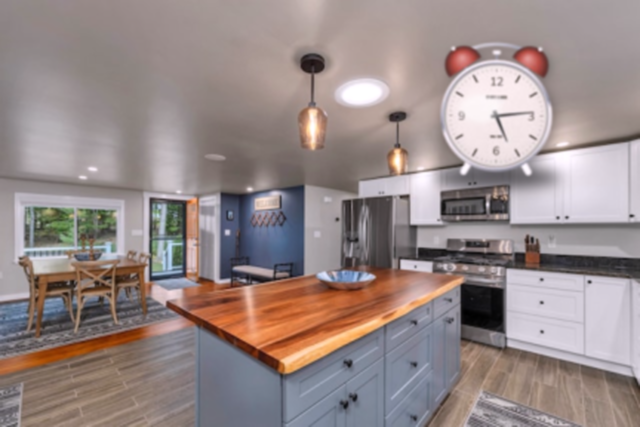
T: 5 h 14 min
